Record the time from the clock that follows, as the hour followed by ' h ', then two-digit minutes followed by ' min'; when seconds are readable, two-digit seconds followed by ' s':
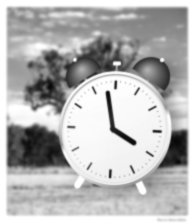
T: 3 h 58 min
